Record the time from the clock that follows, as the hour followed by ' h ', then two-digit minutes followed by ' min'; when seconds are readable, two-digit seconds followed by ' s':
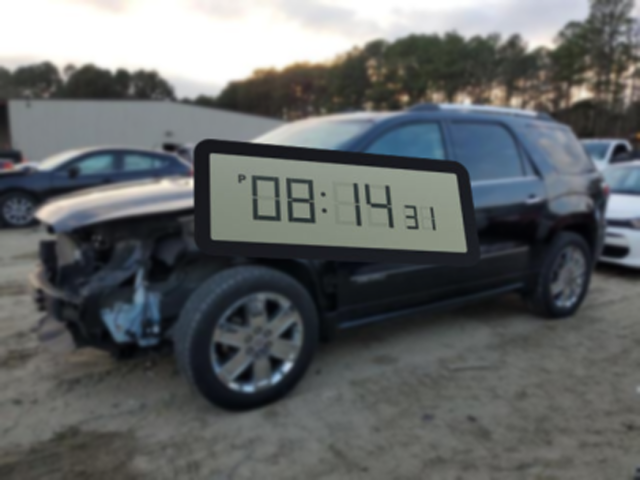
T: 8 h 14 min 31 s
